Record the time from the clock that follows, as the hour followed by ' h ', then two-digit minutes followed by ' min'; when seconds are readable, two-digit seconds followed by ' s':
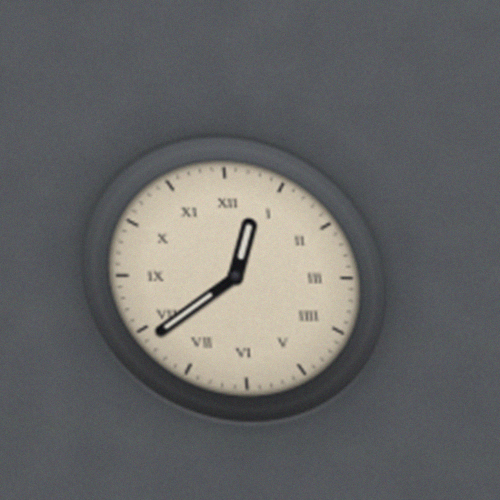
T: 12 h 39 min
